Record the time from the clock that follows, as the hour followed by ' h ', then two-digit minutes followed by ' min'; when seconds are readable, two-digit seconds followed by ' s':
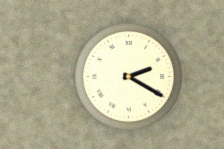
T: 2 h 20 min
